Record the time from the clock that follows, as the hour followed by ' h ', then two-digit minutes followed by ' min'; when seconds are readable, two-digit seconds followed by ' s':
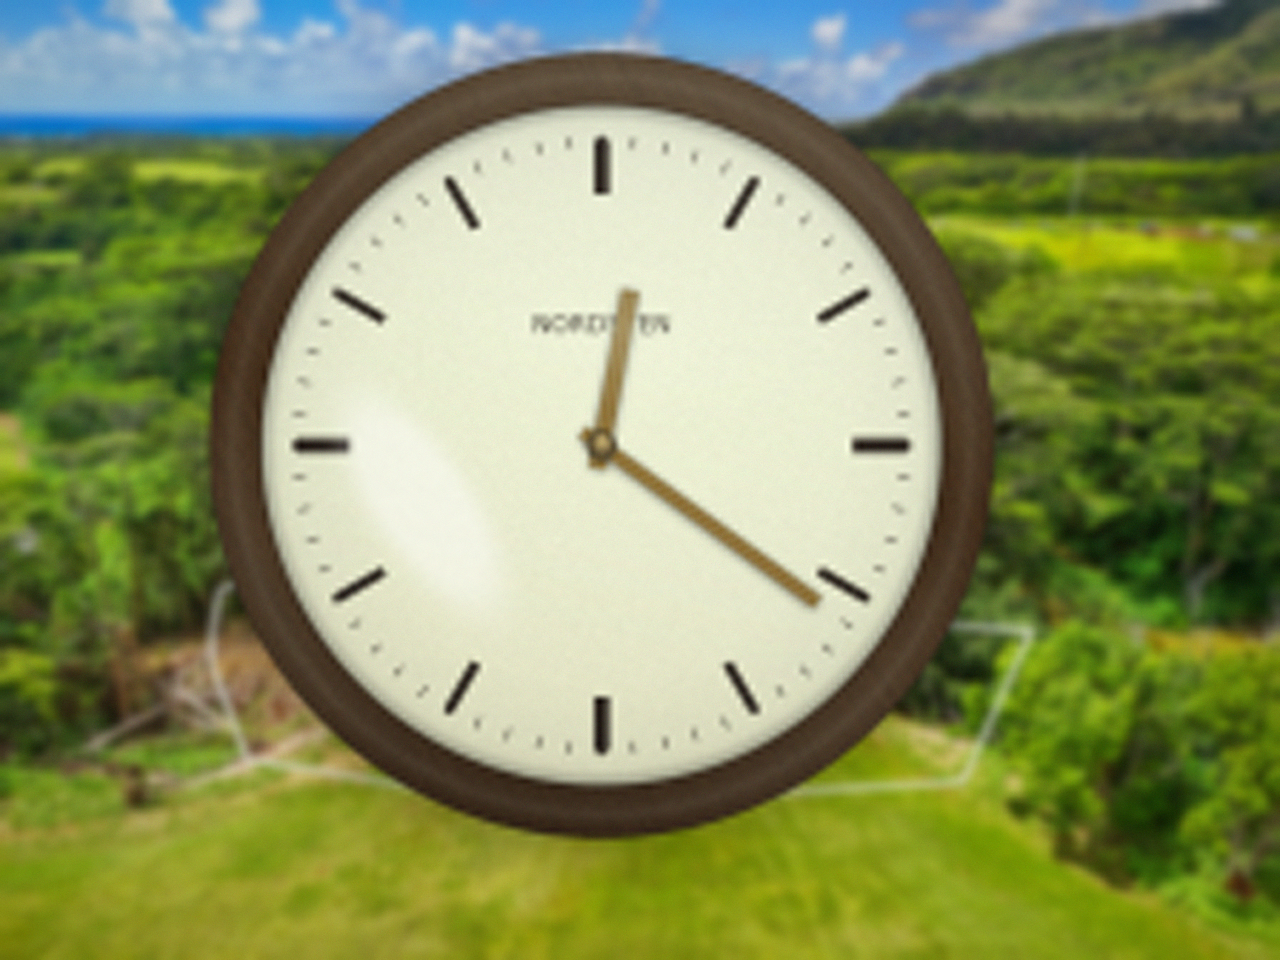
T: 12 h 21 min
